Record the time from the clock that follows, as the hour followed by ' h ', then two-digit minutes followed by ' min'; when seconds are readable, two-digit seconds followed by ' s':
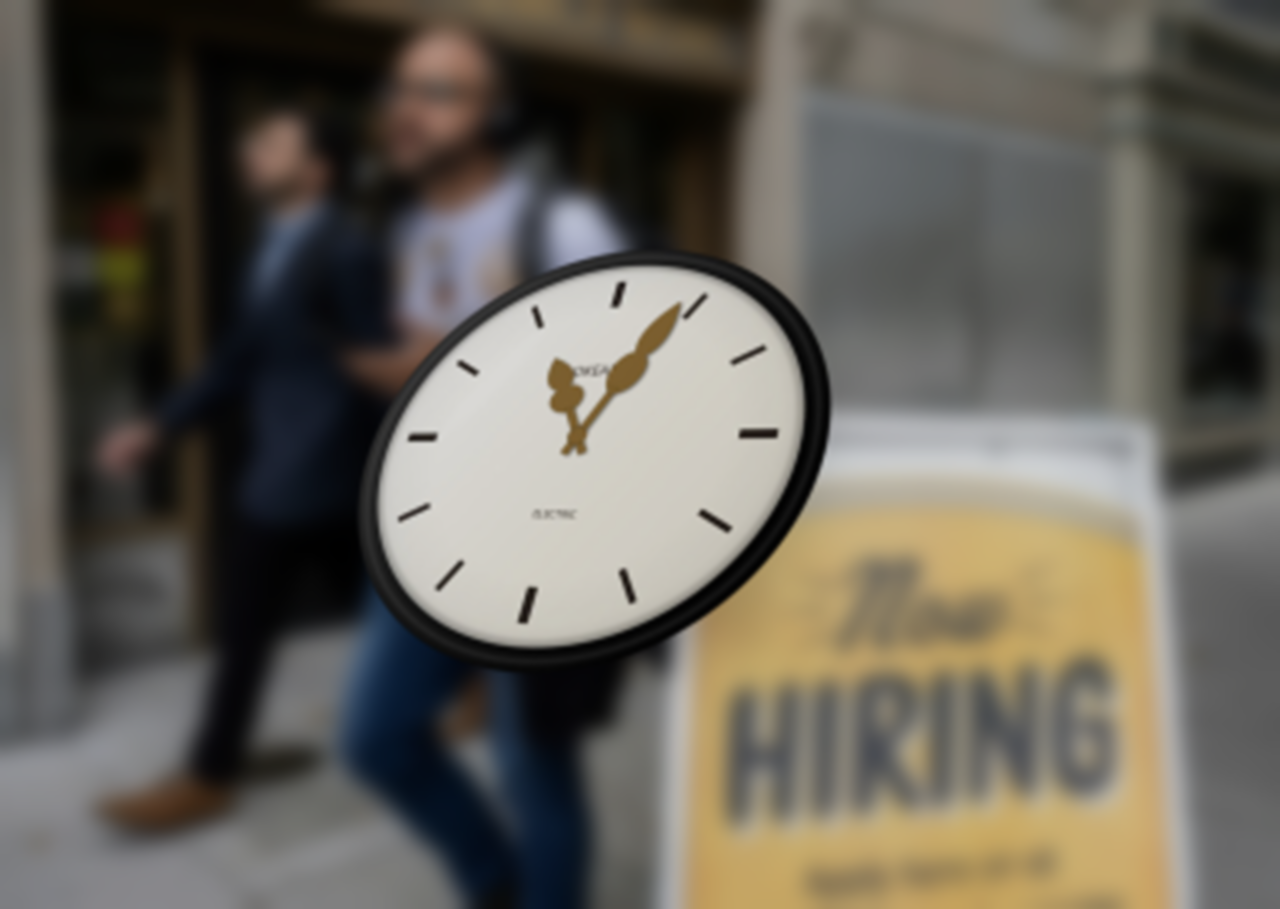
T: 11 h 04 min
